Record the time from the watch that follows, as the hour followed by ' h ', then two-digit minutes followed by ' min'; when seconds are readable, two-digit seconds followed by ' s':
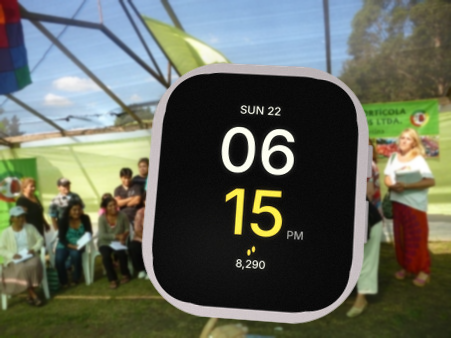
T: 6 h 15 min
